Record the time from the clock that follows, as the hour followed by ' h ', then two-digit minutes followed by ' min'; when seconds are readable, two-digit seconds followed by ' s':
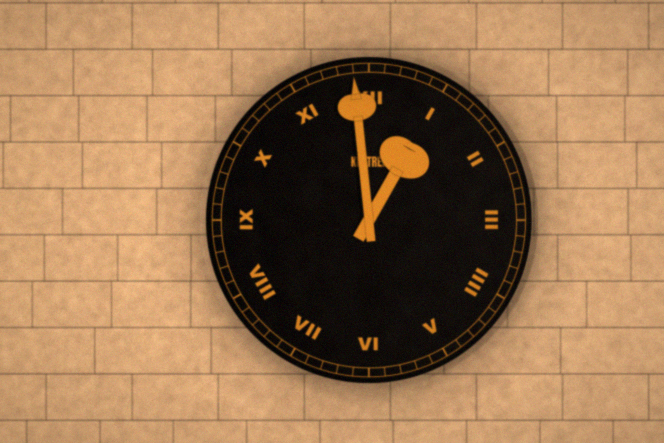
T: 12 h 59 min
